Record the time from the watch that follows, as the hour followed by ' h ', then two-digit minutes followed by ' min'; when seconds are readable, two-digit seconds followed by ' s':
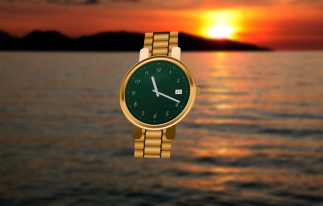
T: 11 h 19 min
